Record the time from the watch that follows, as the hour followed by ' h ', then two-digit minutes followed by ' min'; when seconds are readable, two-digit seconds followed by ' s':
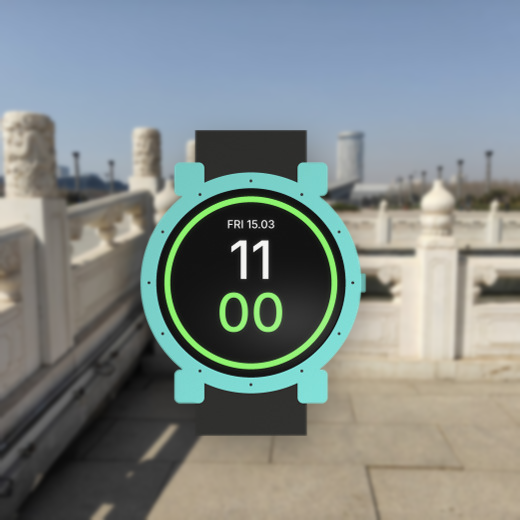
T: 11 h 00 min
